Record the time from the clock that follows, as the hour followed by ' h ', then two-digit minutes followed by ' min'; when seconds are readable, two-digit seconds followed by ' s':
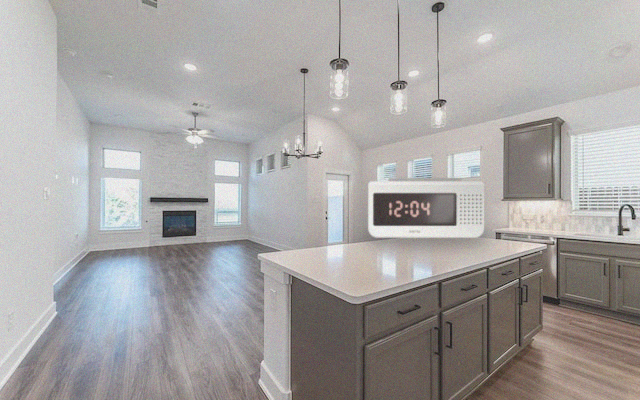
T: 12 h 04 min
